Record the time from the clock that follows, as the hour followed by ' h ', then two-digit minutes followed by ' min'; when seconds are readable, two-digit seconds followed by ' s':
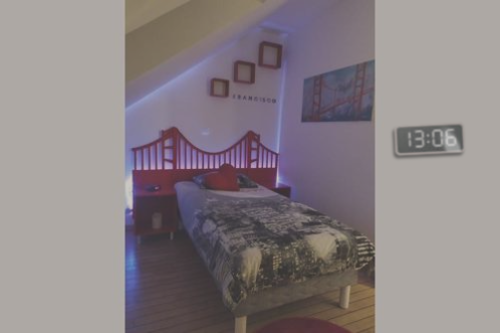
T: 13 h 06 min
